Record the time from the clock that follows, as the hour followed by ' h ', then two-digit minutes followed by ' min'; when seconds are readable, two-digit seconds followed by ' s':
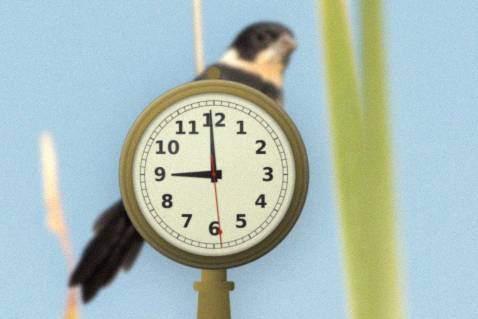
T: 8 h 59 min 29 s
